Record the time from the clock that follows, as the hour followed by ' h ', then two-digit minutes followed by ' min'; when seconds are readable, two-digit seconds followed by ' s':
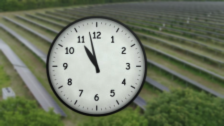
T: 10 h 58 min
